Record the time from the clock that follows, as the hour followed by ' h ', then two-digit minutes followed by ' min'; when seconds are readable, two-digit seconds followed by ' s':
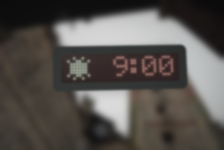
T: 9 h 00 min
